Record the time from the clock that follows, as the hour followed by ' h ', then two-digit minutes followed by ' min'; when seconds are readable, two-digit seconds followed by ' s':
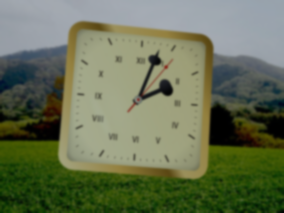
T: 2 h 03 min 06 s
